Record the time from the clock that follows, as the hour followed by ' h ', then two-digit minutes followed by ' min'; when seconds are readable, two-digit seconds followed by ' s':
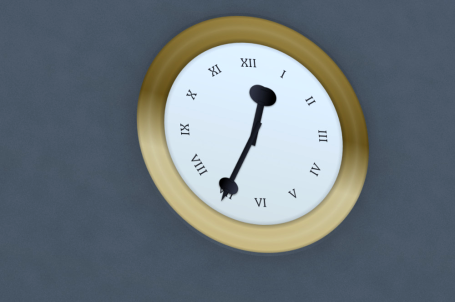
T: 12 h 35 min
